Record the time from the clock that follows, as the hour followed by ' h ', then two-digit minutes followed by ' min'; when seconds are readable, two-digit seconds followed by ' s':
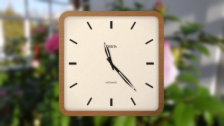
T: 11 h 23 min
